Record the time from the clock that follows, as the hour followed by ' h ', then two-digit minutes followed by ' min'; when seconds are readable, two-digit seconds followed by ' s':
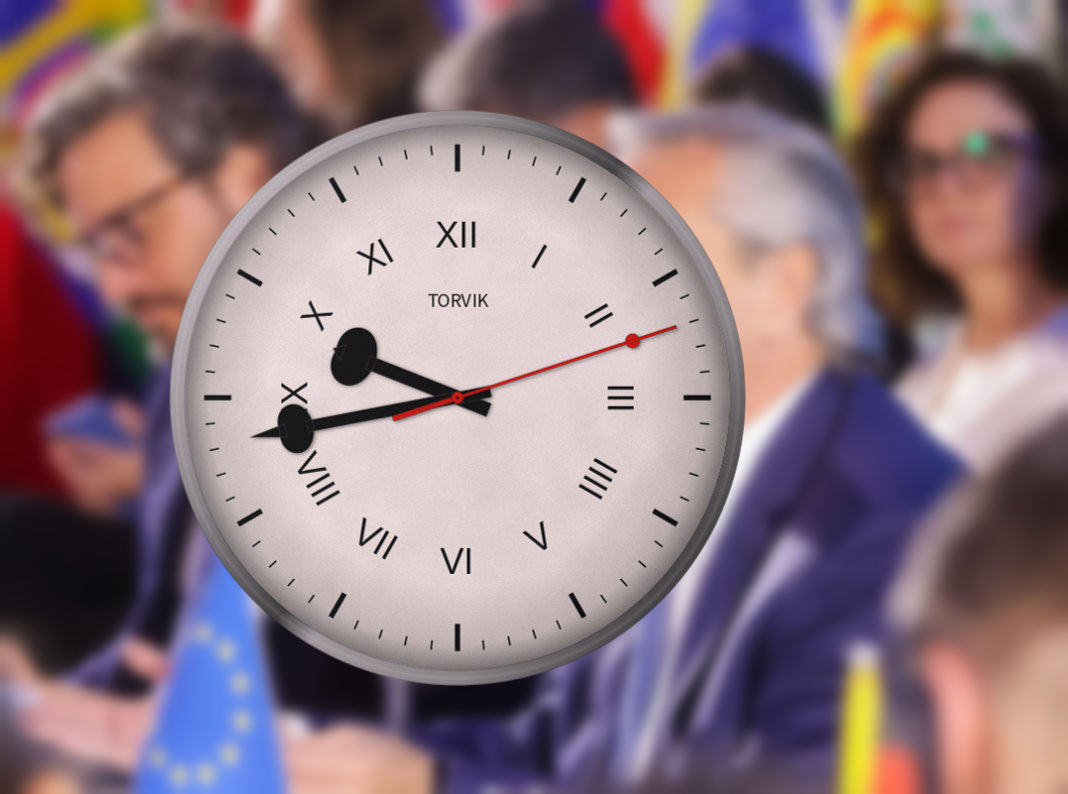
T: 9 h 43 min 12 s
